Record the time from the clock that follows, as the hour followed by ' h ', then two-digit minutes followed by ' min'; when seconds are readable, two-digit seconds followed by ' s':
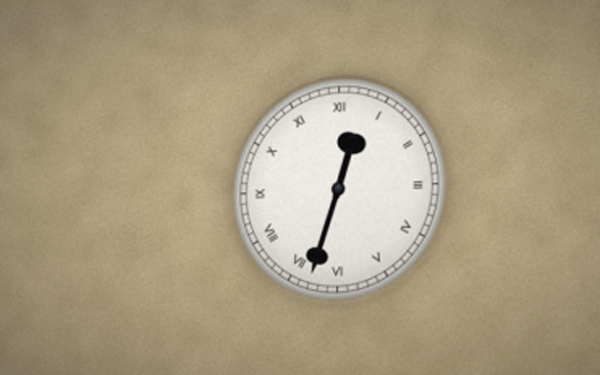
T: 12 h 33 min
